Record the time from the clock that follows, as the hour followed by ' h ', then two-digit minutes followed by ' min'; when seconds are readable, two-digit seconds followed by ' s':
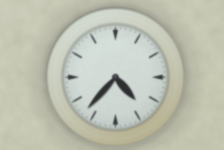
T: 4 h 37 min
